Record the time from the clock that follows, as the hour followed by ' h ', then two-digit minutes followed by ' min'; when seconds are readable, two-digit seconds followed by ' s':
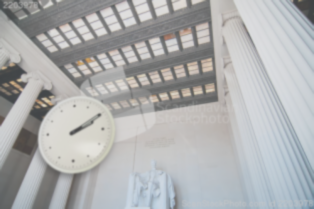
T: 2 h 10 min
